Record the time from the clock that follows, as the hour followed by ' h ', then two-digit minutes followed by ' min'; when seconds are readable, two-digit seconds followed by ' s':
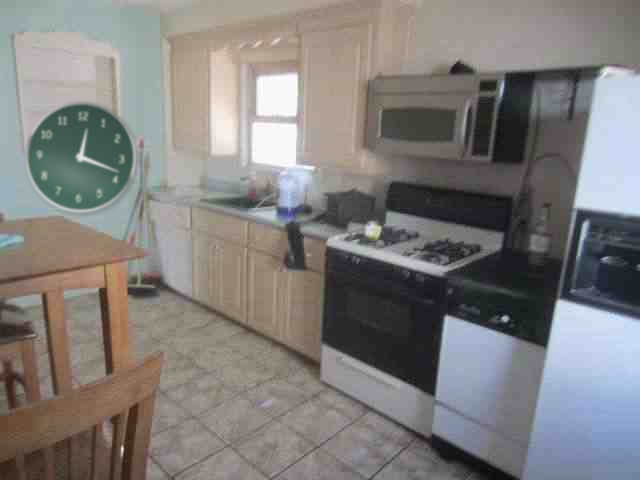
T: 12 h 18 min
